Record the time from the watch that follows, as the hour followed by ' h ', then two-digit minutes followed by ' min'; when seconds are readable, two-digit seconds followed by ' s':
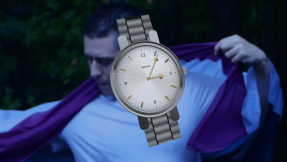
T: 3 h 06 min
